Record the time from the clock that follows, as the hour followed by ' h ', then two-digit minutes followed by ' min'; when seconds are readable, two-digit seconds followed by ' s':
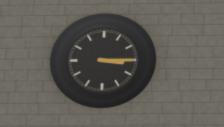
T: 3 h 15 min
